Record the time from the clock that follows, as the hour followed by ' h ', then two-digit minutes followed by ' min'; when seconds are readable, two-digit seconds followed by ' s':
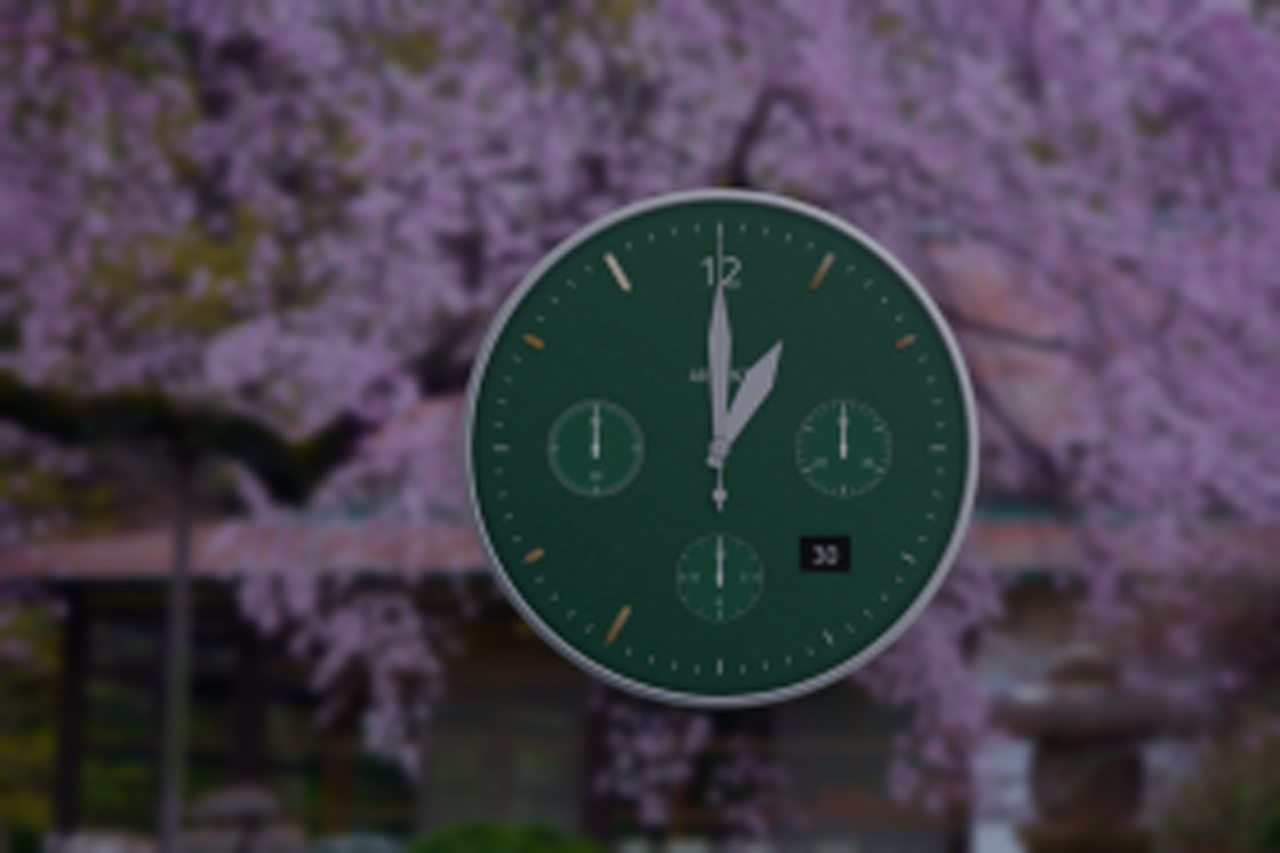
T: 1 h 00 min
